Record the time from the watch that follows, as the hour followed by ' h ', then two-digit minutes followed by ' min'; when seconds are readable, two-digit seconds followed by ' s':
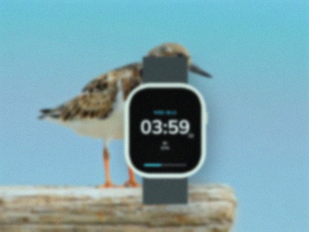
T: 3 h 59 min
